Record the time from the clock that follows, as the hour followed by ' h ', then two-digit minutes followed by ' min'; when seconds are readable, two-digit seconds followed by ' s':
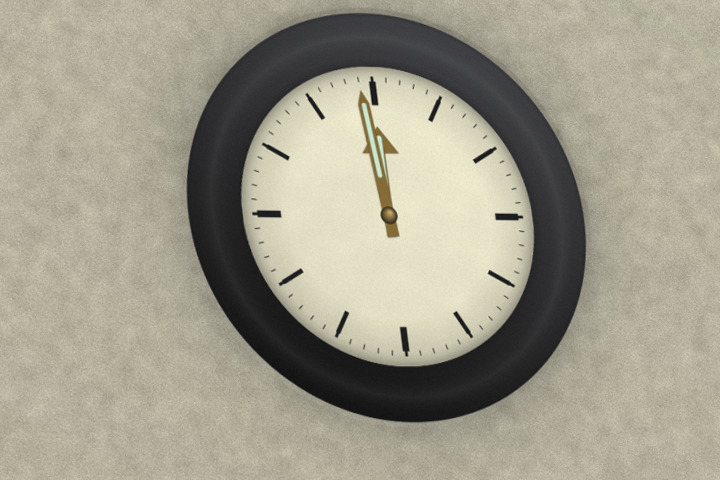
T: 11 h 59 min
